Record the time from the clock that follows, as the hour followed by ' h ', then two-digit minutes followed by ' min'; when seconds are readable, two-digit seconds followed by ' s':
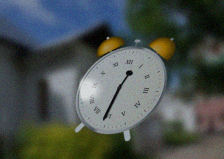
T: 12 h 31 min
